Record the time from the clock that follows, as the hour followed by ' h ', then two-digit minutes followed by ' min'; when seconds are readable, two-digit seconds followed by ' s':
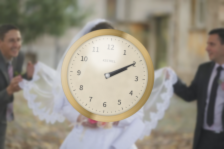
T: 2 h 10 min
